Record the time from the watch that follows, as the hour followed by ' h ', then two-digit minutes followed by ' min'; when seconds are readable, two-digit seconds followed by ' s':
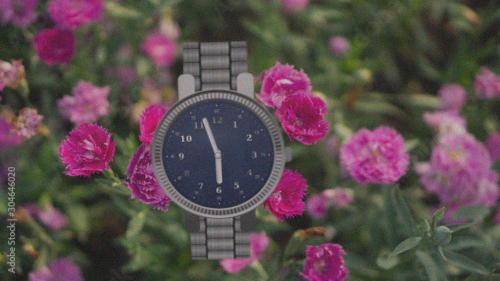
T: 5 h 57 min
